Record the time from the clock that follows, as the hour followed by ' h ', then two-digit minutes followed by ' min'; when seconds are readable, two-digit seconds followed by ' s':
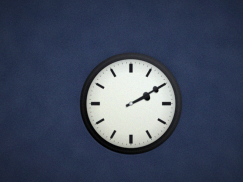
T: 2 h 10 min
